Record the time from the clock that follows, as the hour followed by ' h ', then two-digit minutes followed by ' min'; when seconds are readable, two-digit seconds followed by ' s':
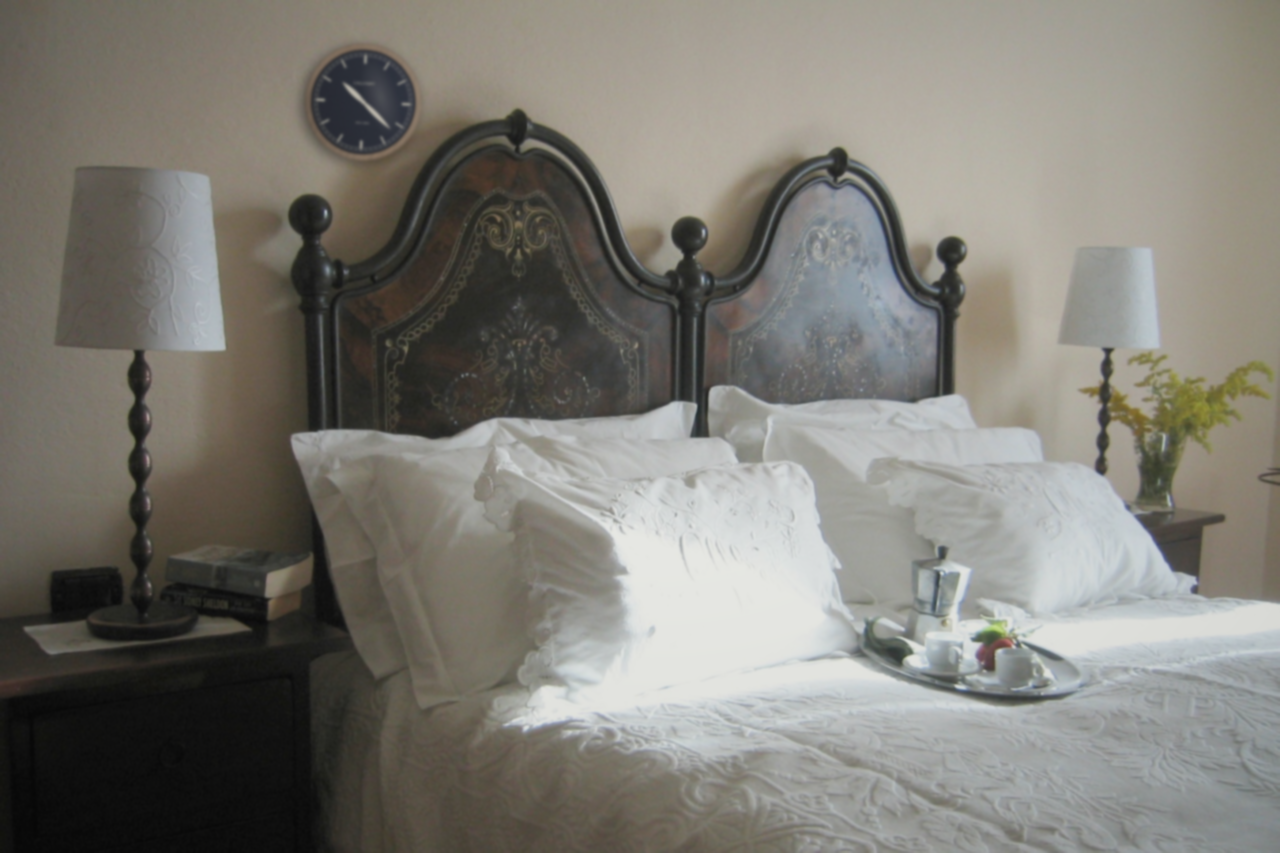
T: 10 h 22 min
